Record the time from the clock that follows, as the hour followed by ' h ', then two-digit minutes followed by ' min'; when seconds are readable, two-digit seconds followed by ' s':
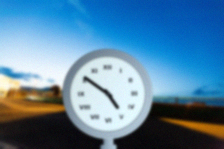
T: 4 h 51 min
